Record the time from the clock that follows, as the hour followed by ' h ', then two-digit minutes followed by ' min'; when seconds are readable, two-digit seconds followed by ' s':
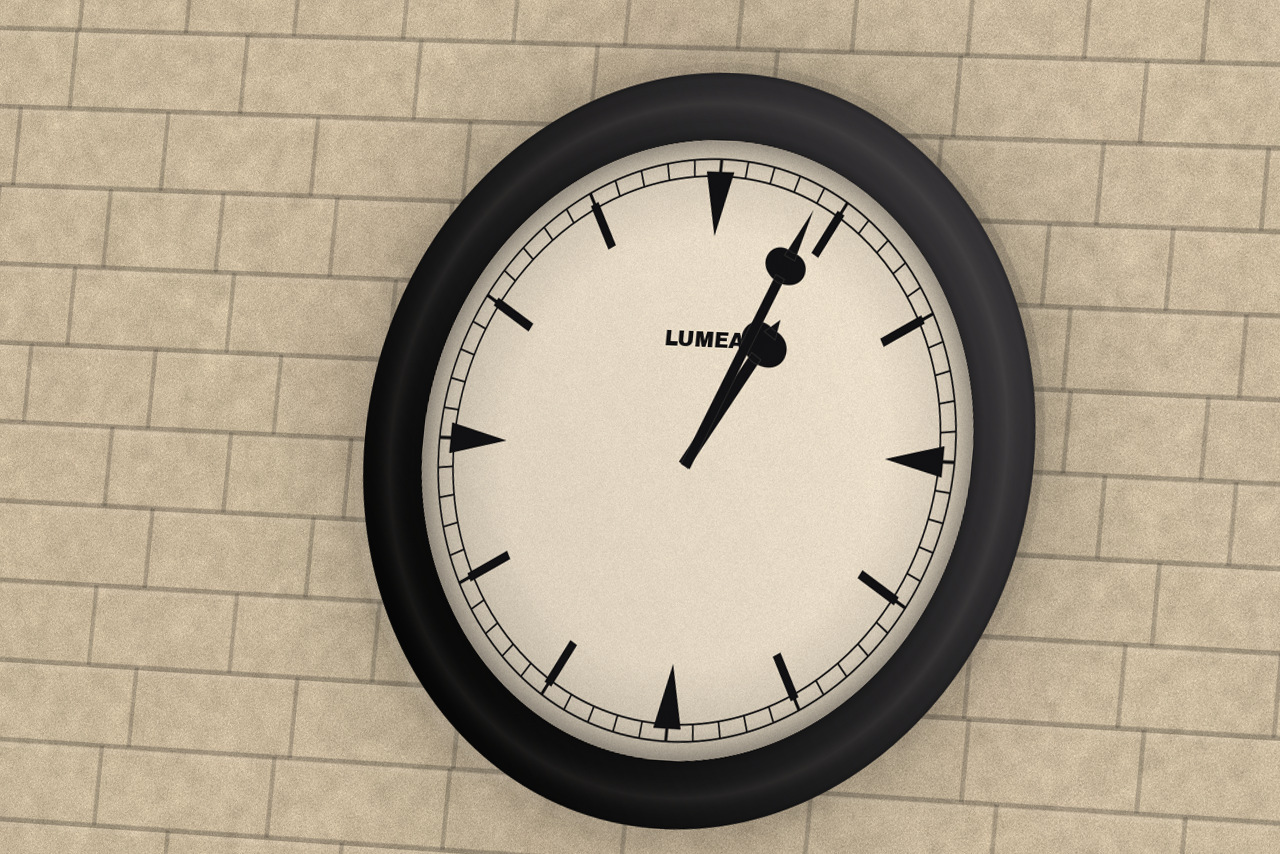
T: 1 h 04 min
